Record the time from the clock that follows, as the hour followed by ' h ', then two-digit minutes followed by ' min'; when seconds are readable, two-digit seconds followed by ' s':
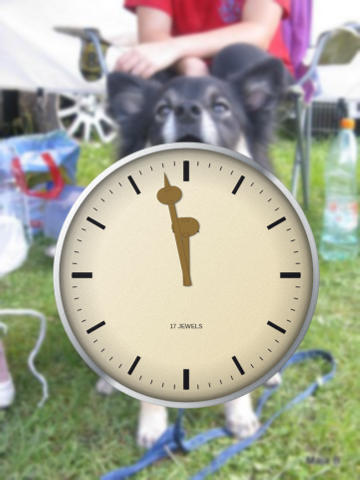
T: 11 h 58 min
